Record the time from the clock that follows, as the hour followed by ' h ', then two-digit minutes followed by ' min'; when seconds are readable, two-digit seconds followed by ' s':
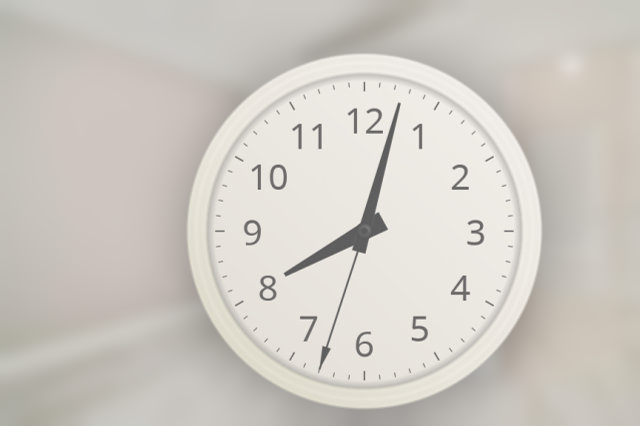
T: 8 h 02 min 33 s
